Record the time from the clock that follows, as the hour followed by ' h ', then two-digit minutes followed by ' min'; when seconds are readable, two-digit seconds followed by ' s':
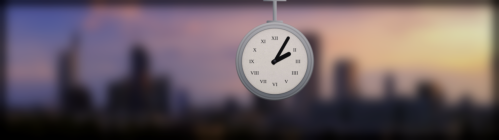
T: 2 h 05 min
